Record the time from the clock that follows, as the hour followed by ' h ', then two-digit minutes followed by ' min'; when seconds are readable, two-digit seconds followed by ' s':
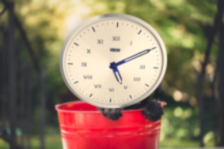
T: 5 h 10 min
